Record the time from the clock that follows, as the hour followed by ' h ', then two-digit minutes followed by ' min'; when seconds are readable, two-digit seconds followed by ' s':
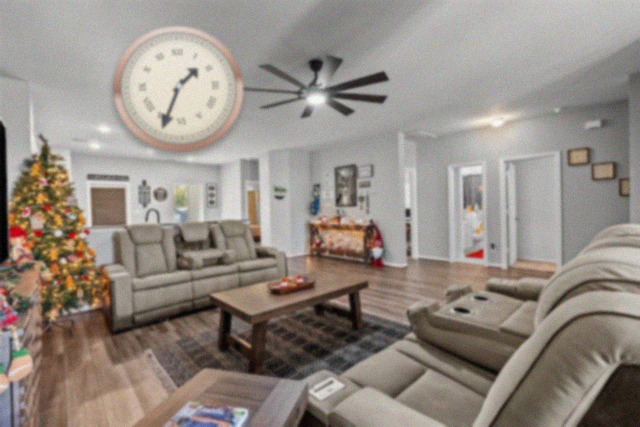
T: 1 h 34 min
